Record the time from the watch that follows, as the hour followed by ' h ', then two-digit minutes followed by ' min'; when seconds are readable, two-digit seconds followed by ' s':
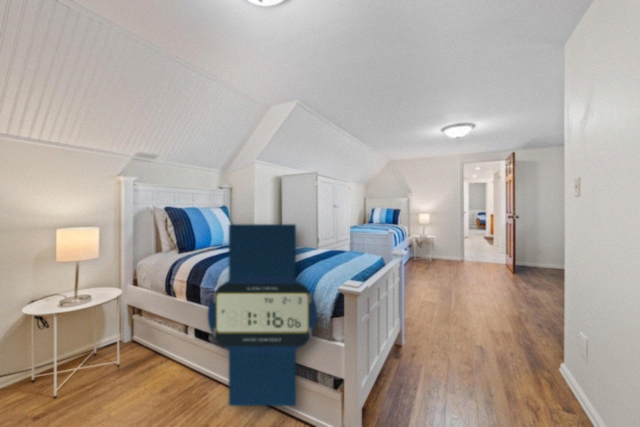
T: 1 h 16 min
